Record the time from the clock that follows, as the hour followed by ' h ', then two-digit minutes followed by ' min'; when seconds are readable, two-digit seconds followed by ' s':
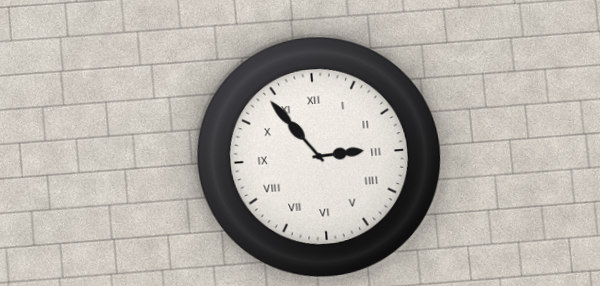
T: 2 h 54 min
